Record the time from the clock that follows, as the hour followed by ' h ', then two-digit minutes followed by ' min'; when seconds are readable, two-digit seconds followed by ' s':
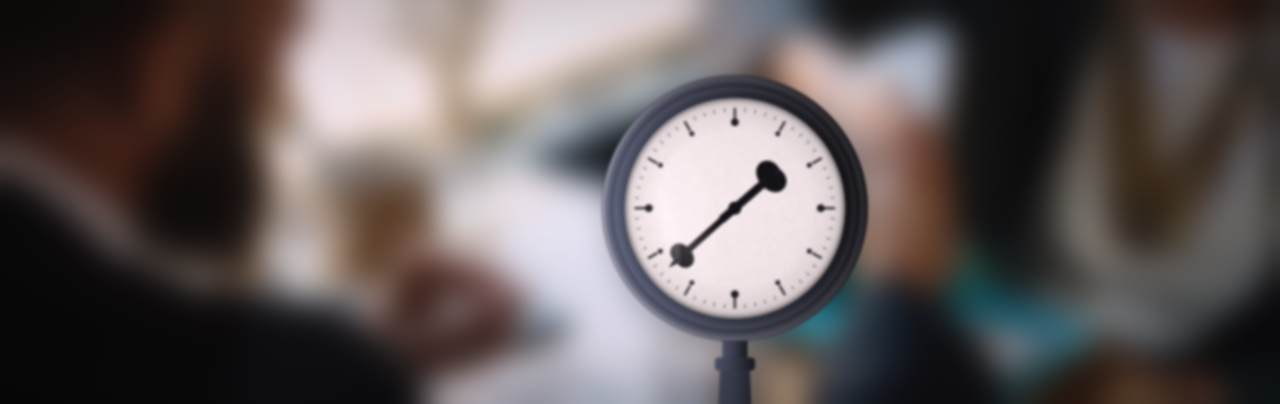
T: 1 h 38 min
